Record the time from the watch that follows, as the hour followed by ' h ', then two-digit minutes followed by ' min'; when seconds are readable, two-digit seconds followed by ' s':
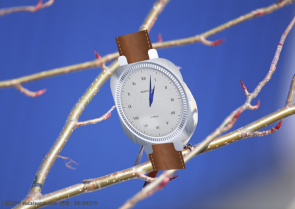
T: 1 h 03 min
